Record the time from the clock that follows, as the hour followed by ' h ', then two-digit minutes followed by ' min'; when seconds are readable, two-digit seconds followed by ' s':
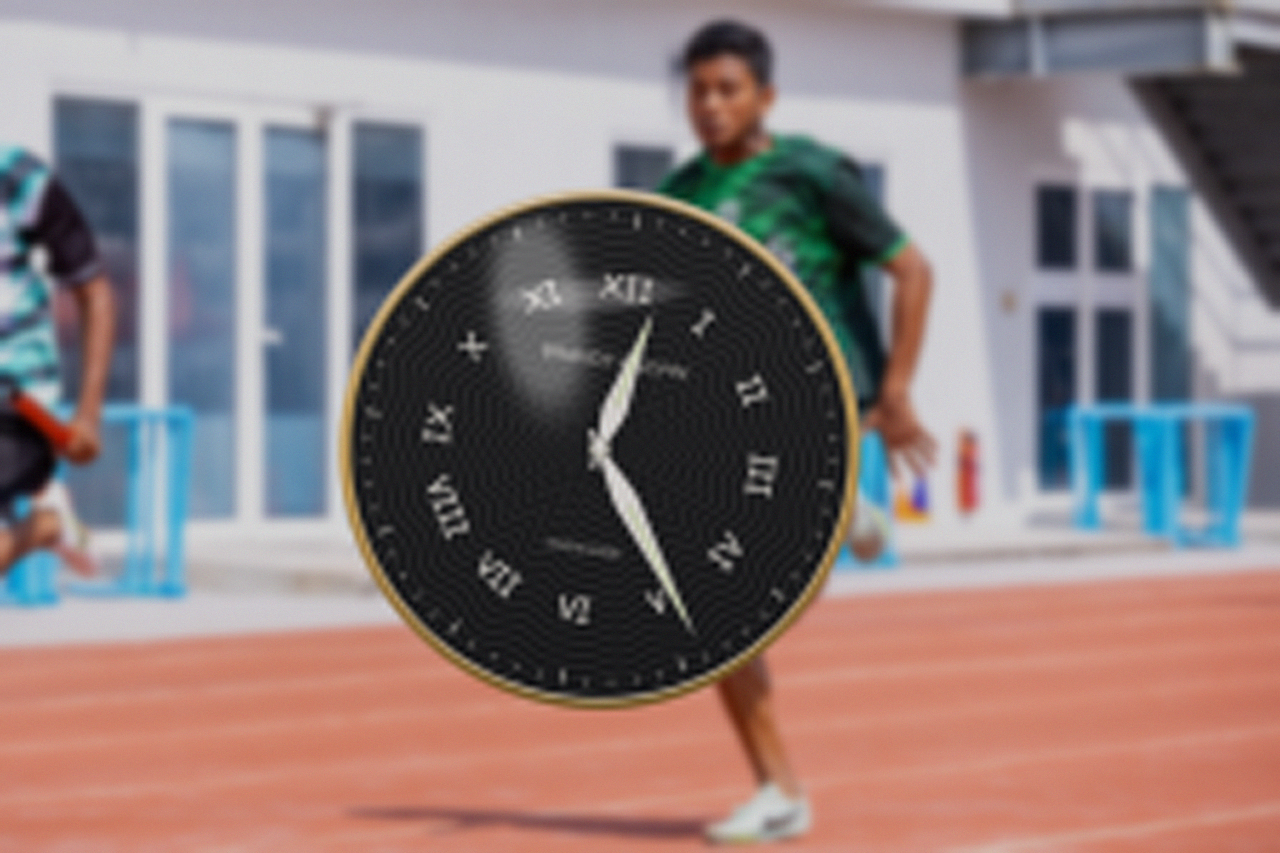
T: 12 h 24 min
